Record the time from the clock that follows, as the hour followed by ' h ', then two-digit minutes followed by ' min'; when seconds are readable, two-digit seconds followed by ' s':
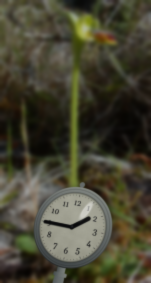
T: 1 h 45 min
